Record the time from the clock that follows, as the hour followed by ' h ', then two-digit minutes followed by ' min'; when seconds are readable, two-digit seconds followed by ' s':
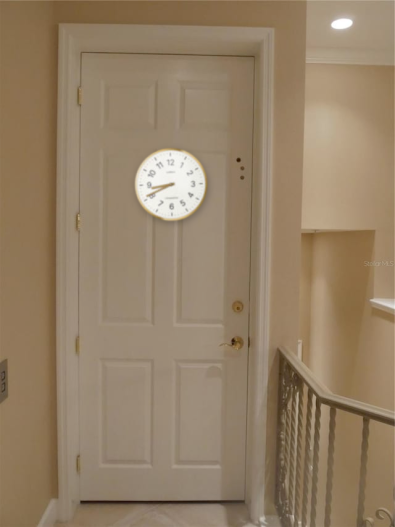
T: 8 h 41 min
